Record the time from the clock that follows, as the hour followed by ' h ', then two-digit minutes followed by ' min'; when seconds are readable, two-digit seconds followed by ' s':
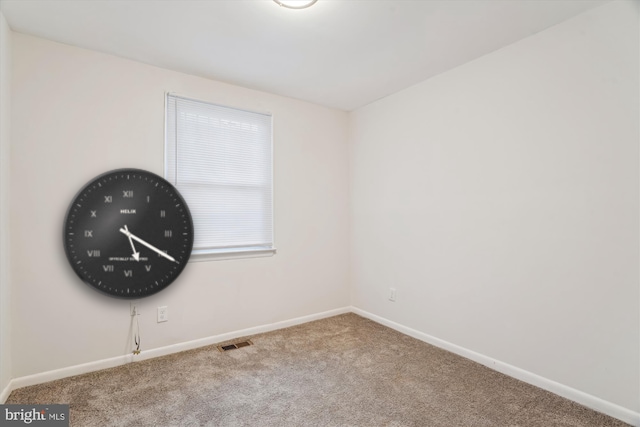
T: 5 h 20 min
